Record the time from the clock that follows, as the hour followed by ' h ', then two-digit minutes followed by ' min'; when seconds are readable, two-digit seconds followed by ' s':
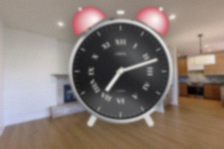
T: 7 h 12 min
